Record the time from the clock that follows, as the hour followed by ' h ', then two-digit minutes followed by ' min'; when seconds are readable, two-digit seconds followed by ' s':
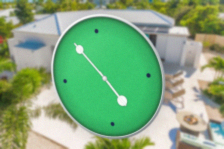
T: 4 h 54 min
